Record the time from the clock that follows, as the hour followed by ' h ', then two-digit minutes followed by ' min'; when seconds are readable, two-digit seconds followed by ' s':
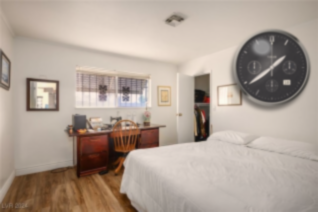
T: 1 h 39 min
